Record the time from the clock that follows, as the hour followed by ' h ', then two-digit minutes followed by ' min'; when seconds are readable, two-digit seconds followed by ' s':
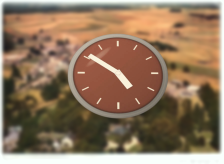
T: 4 h 51 min
